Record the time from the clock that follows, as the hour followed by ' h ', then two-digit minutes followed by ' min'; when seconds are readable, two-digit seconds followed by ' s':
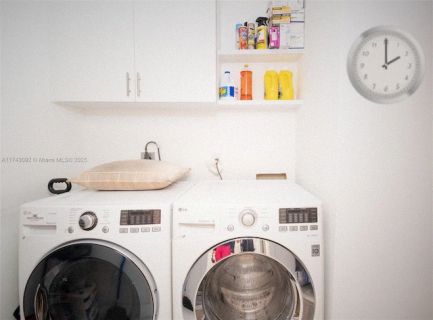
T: 2 h 00 min
